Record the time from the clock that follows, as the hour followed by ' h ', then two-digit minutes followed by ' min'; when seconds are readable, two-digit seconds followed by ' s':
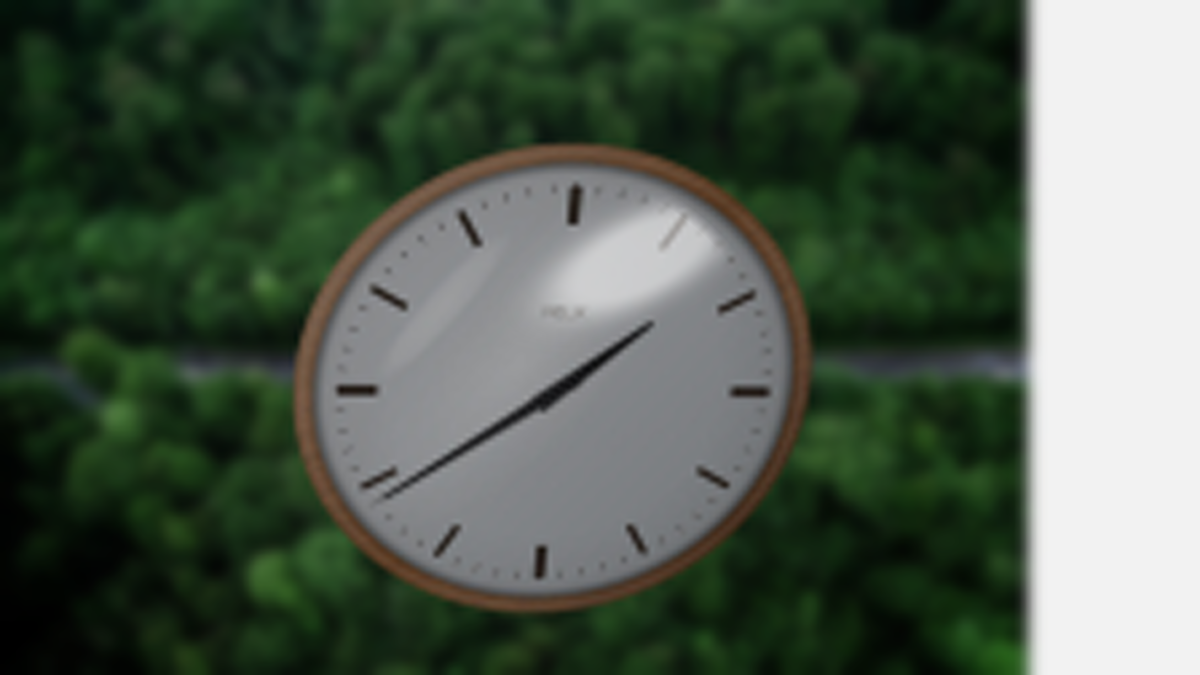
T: 1 h 39 min
